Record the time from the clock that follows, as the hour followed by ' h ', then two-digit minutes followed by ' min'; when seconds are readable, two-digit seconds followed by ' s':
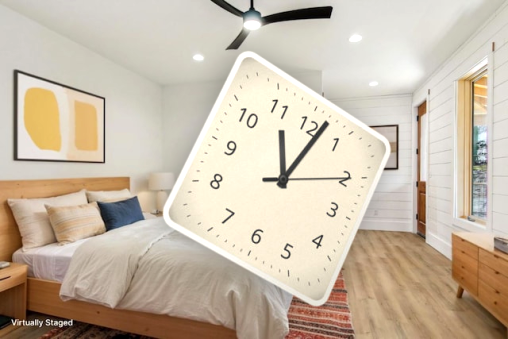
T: 11 h 02 min 10 s
